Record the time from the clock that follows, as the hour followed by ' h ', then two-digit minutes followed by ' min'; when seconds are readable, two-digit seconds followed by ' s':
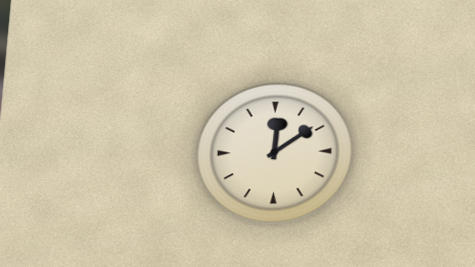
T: 12 h 09 min
